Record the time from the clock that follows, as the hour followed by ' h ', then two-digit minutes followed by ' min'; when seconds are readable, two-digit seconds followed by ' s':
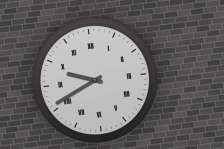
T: 9 h 41 min
